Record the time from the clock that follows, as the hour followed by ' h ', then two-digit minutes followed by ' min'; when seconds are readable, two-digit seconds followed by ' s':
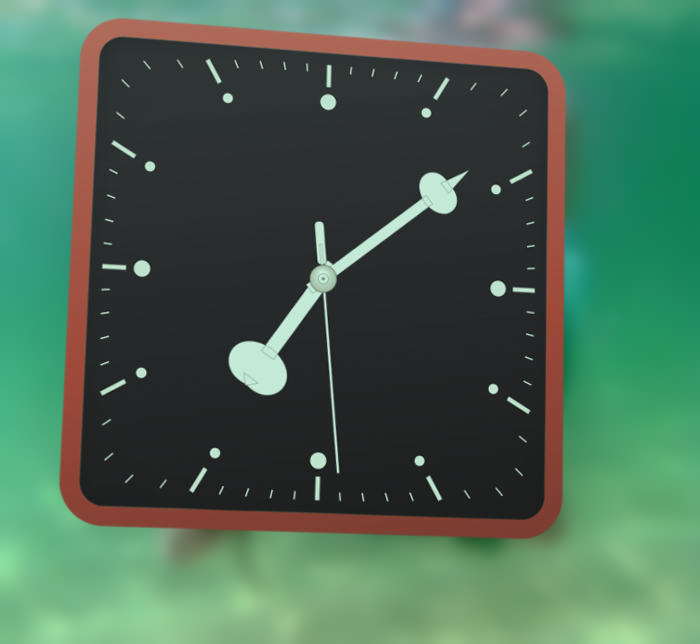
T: 7 h 08 min 29 s
